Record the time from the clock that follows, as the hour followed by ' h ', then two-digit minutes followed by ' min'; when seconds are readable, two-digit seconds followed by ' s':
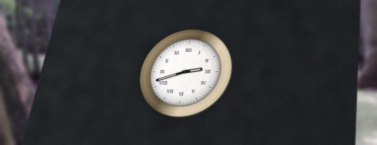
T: 2 h 42 min
